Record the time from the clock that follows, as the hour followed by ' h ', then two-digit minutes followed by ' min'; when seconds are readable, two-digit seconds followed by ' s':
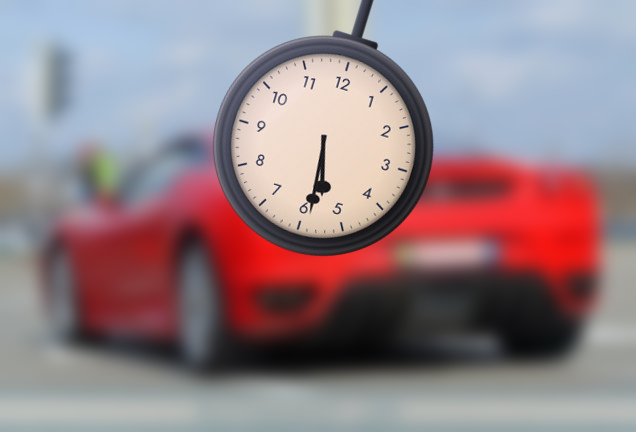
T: 5 h 29 min
